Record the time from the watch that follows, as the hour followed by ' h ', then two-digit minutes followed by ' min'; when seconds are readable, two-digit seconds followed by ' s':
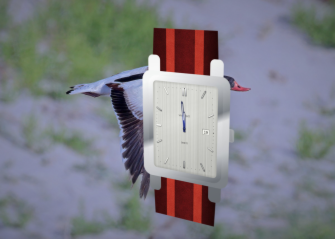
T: 11 h 59 min
